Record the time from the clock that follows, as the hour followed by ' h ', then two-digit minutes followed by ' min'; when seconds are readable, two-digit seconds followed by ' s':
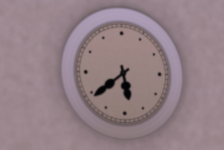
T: 5 h 39 min
